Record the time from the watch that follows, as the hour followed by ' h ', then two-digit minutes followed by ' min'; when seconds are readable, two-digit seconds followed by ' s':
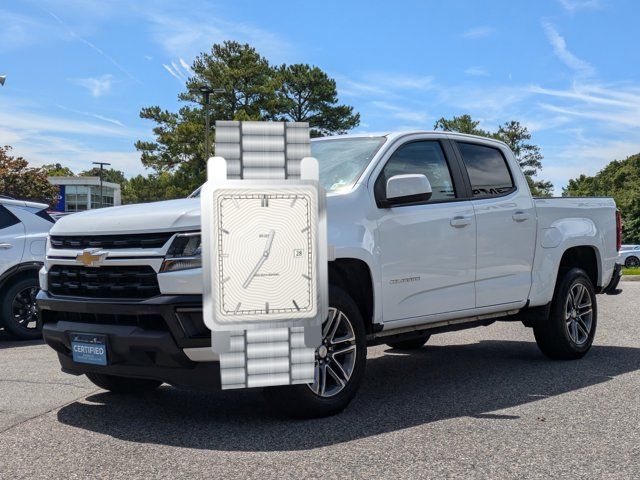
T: 12 h 36 min
